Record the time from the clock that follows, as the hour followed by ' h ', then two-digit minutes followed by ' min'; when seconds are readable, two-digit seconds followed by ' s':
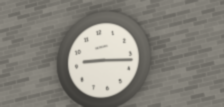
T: 9 h 17 min
